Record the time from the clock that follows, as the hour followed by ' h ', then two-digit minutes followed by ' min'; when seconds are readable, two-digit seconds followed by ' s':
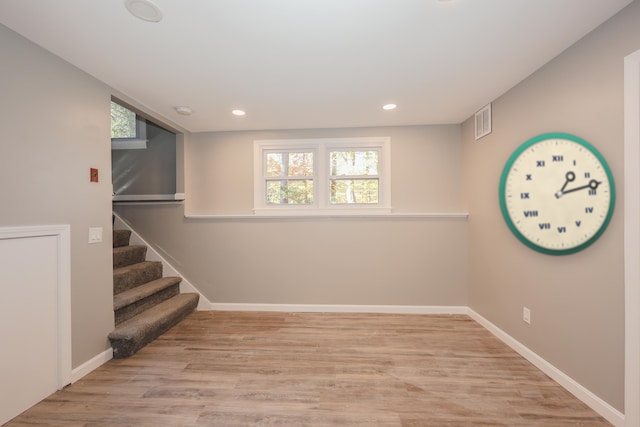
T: 1 h 13 min
